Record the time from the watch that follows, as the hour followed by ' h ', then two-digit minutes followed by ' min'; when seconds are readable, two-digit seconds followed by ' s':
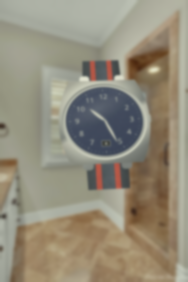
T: 10 h 26 min
